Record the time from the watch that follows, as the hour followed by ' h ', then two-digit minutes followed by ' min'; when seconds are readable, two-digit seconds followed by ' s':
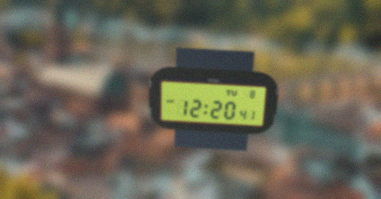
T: 12 h 20 min 41 s
